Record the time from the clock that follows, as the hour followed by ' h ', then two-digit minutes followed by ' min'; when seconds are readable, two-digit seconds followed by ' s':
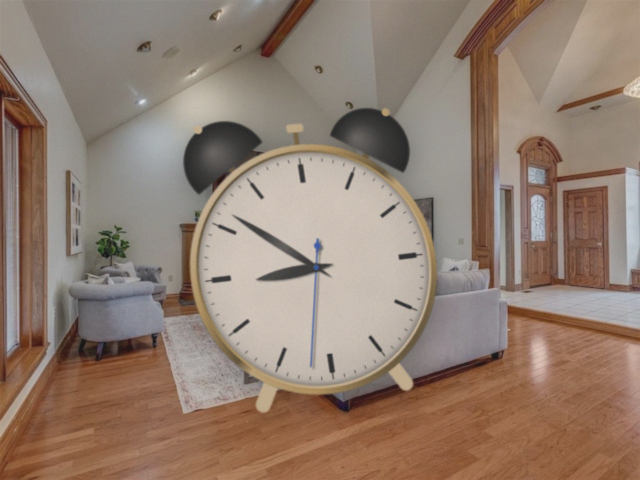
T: 8 h 51 min 32 s
